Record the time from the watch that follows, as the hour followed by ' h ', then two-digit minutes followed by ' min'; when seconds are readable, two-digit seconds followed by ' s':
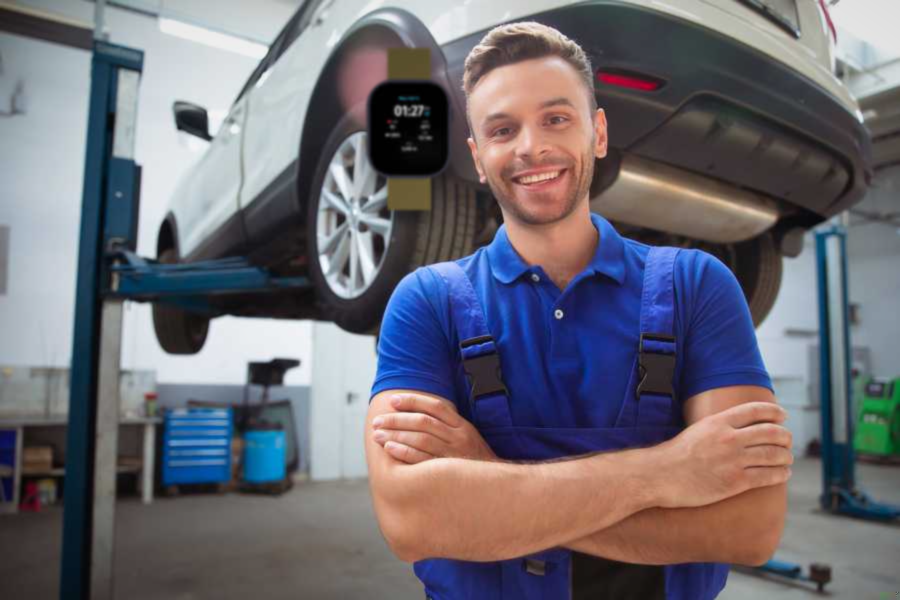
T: 1 h 27 min
